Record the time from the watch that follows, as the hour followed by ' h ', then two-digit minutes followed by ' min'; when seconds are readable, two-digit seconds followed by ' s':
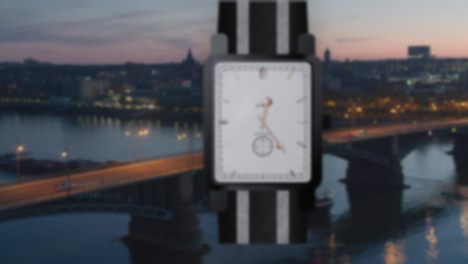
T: 12 h 24 min
